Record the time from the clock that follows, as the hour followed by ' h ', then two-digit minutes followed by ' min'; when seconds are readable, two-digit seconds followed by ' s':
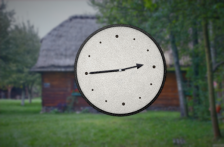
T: 2 h 45 min
